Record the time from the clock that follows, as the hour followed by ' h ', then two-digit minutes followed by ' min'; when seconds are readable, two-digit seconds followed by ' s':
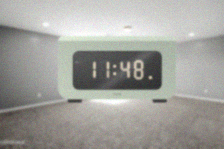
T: 11 h 48 min
